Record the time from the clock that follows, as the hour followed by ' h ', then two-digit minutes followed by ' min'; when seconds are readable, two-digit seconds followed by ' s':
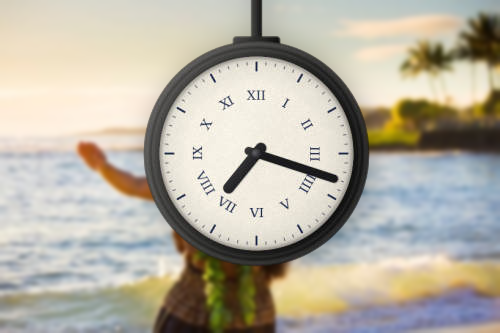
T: 7 h 18 min
